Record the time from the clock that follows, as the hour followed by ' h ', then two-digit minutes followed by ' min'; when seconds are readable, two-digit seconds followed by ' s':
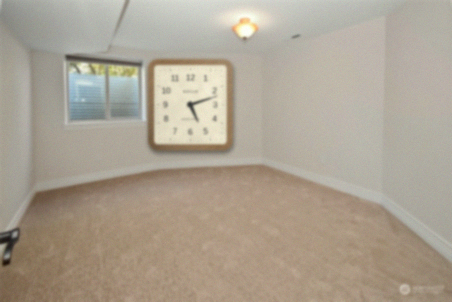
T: 5 h 12 min
